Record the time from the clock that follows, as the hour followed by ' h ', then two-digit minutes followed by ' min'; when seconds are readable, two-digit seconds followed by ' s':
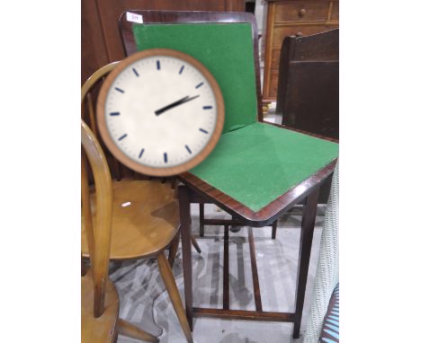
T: 2 h 12 min
